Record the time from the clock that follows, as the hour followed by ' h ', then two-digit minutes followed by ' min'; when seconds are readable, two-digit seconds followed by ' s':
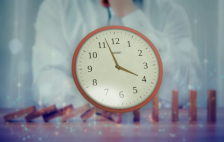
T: 3 h 57 min
